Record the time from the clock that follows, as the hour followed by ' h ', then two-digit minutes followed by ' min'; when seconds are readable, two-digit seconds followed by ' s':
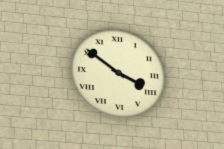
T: 3 h 51 min
